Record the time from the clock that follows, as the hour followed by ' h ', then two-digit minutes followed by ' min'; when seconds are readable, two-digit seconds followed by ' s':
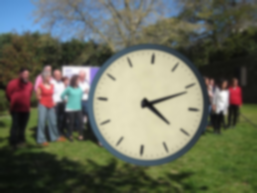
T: 4 h 11 min
